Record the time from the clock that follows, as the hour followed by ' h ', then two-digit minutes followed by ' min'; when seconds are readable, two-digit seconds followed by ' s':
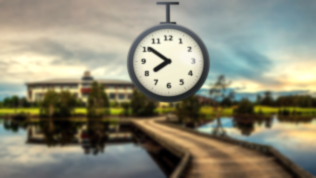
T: 7 h 51 min
